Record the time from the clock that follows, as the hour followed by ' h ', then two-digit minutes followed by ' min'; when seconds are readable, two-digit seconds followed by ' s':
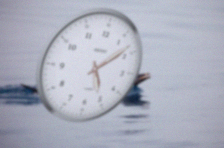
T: 5 h 08 min
